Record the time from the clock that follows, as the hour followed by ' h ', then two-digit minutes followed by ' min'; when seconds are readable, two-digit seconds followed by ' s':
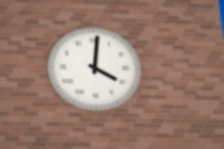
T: 4 h 01 min
